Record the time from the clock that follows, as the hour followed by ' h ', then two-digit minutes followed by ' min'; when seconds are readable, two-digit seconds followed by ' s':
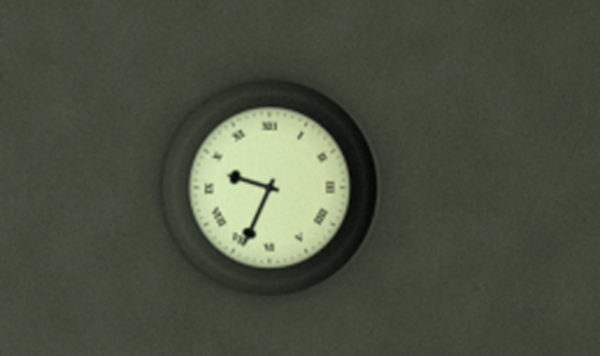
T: 9 h 34 min
